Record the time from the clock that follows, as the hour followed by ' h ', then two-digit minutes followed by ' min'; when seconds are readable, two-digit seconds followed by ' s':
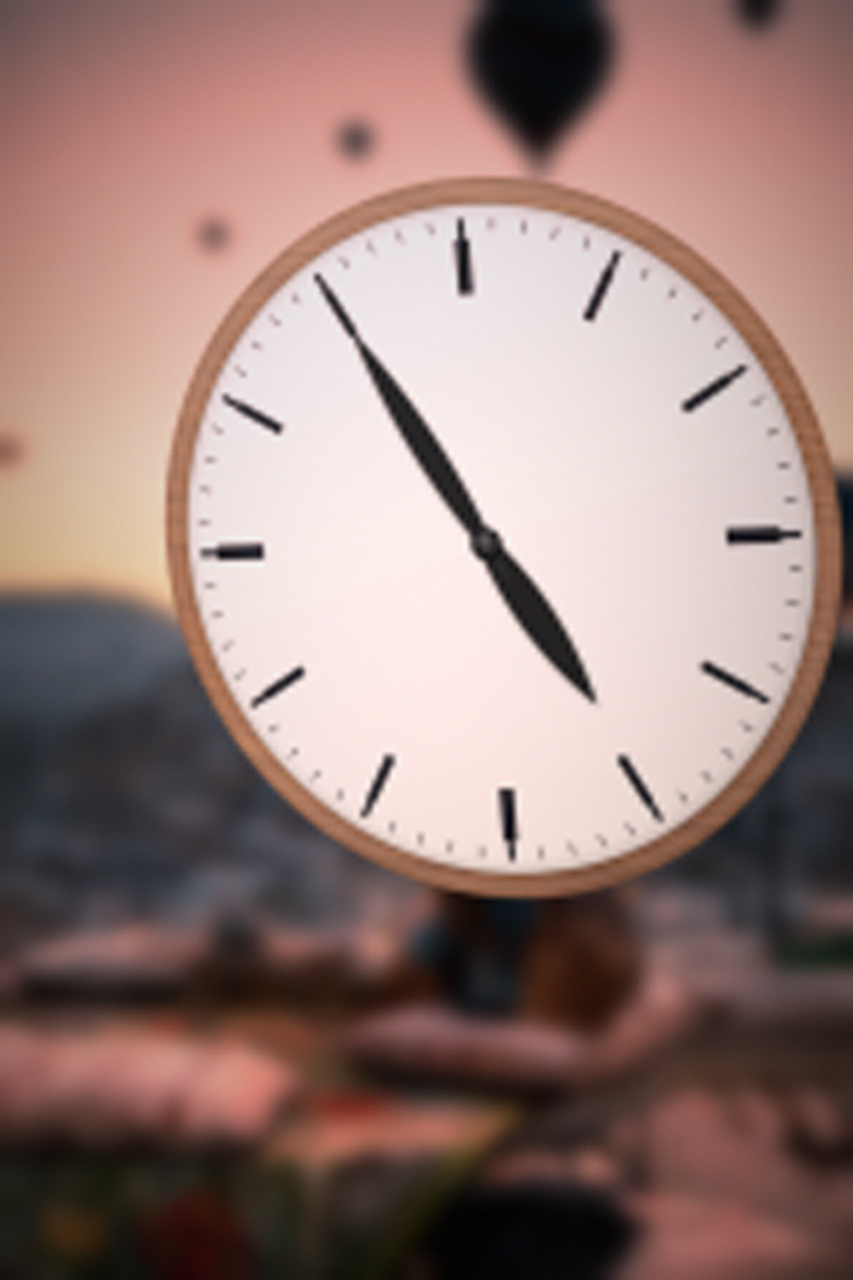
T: 4 h 55 min
